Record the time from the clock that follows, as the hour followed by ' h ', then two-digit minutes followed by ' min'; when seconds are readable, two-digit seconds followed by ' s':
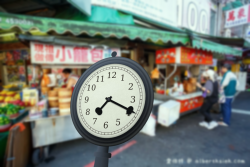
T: 7 h 19 min
